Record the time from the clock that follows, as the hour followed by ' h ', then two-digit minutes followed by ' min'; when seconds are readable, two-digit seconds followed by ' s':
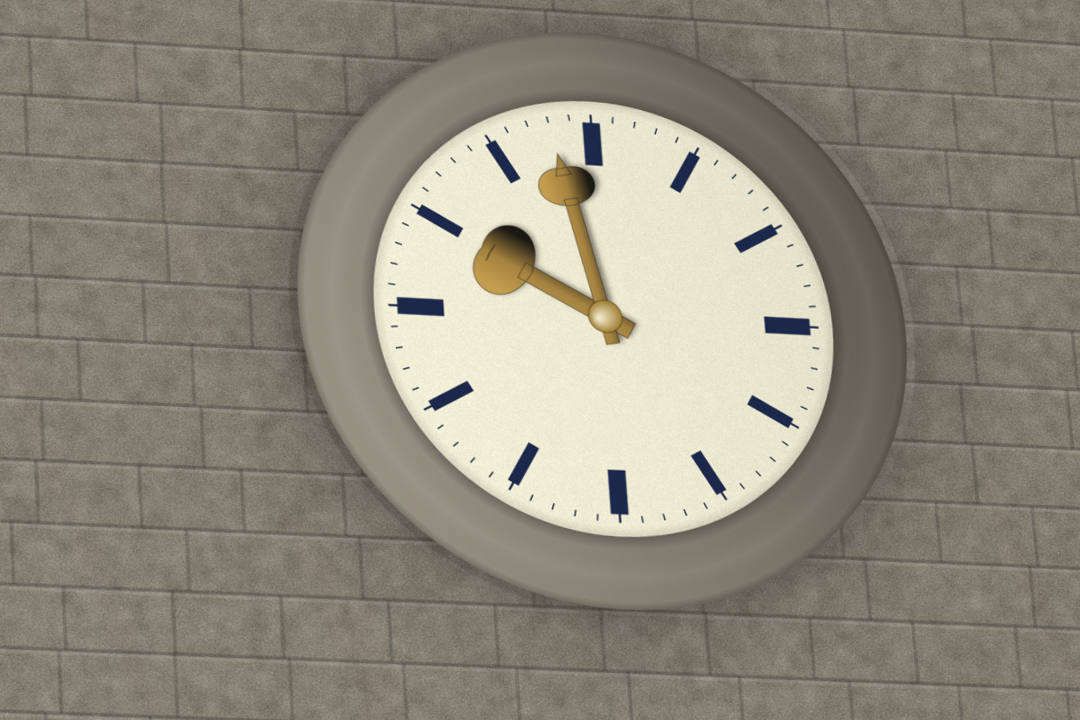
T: 9 h 58 min
